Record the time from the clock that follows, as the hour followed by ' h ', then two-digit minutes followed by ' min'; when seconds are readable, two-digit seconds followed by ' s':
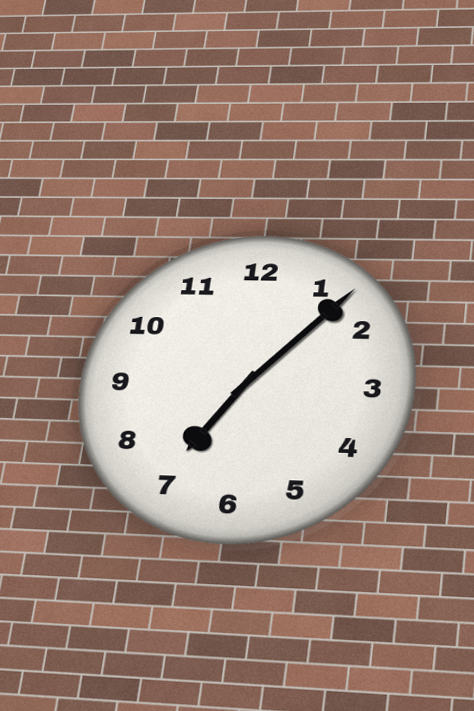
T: 7 h 07 min
